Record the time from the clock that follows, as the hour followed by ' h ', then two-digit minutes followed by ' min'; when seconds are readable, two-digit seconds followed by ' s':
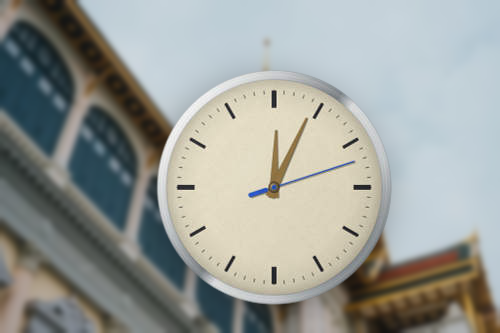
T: 12 h 04 min 12 s
